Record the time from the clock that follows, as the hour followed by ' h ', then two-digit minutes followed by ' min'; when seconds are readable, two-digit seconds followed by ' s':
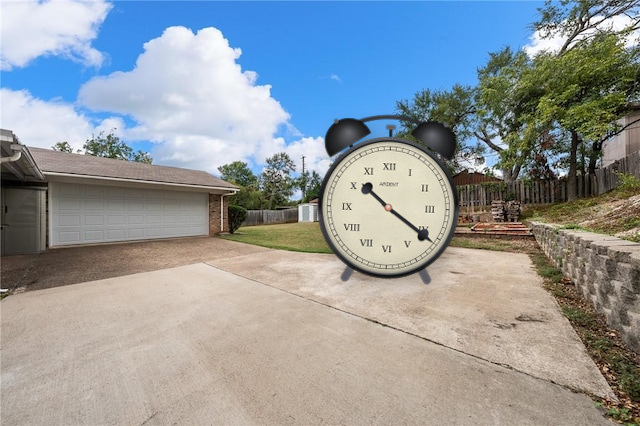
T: 10 h 21 min
